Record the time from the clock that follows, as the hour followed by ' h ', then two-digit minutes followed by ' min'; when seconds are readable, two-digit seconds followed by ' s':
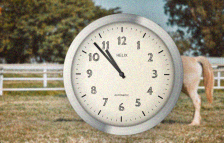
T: 10 h 53 min
